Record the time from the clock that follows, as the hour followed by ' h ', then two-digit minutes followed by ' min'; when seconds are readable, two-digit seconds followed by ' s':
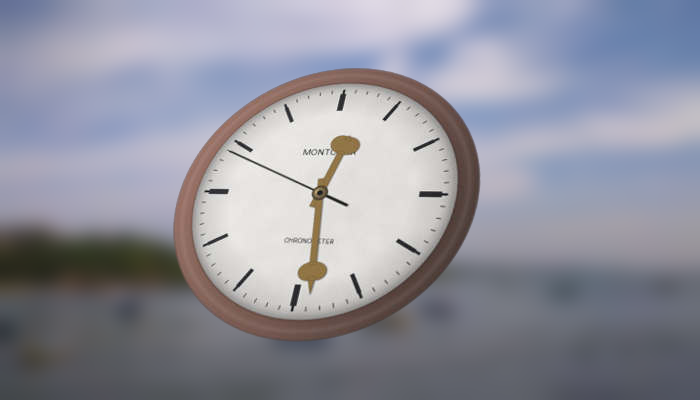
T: 12 h 28 min 49 s
